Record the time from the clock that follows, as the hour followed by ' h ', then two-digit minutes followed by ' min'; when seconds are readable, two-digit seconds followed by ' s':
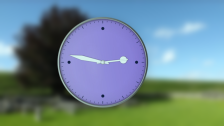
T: 2 h 47 min
